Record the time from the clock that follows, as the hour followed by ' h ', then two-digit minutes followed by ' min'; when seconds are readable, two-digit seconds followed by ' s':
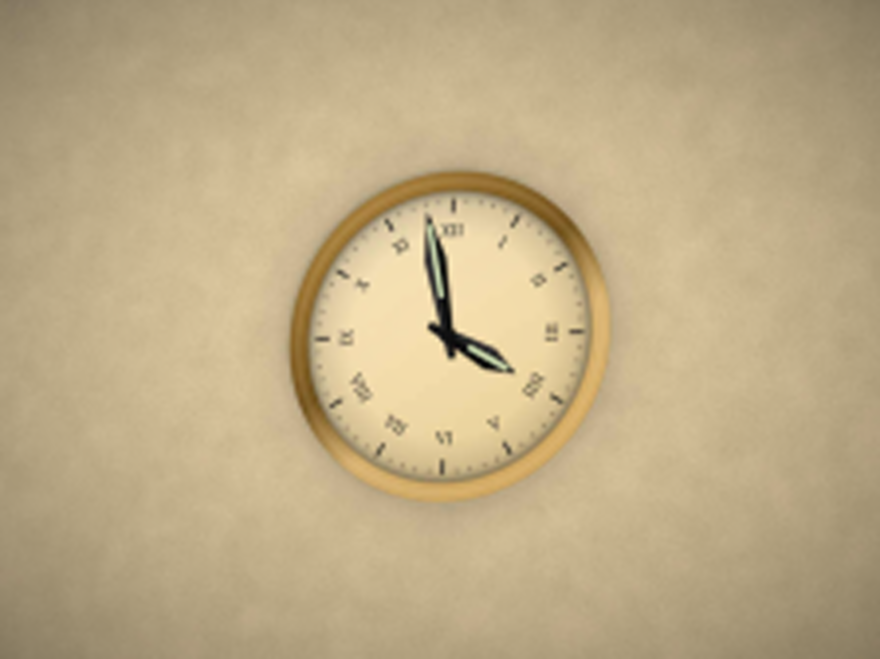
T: 3 h 58 min
